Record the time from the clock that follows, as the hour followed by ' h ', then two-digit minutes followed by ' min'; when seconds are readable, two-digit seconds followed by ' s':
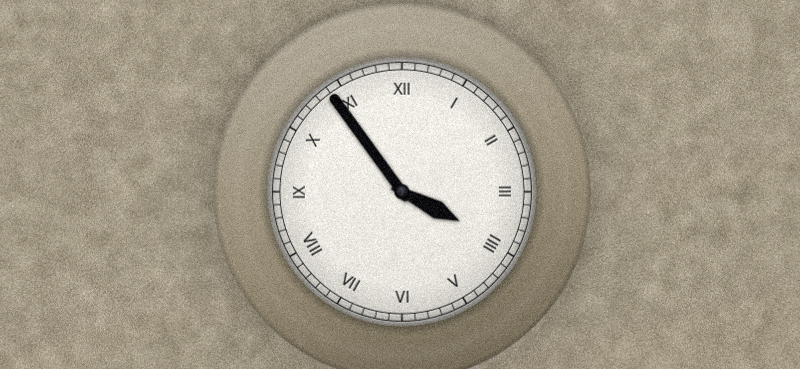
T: 3 h 54 min
